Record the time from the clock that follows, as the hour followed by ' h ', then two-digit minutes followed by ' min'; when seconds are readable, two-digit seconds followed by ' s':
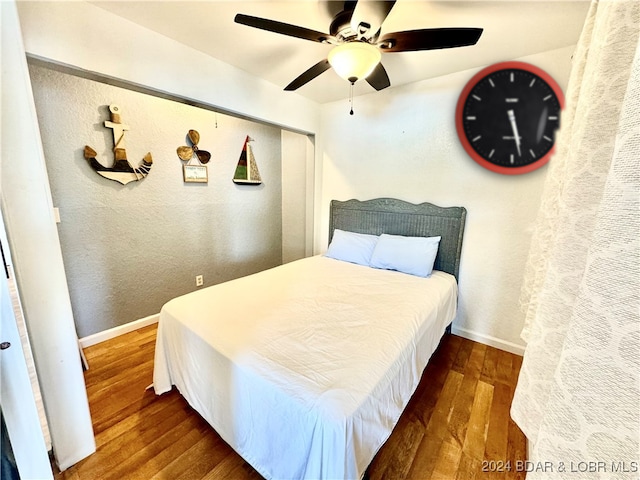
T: 5 h 28 min
